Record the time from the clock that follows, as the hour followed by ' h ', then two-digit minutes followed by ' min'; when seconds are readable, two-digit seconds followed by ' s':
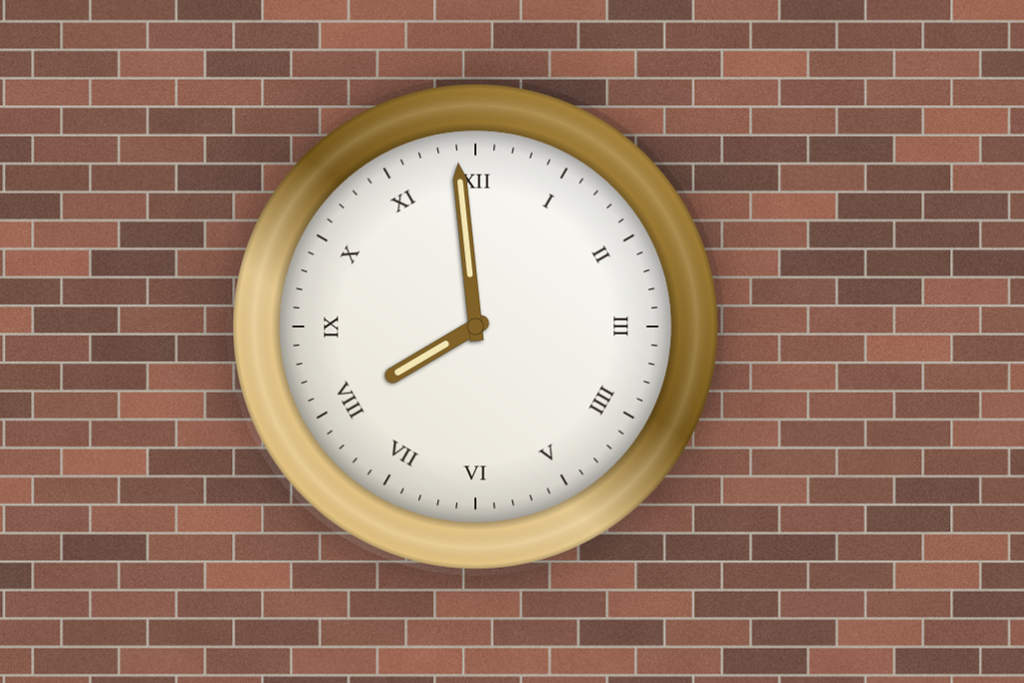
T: 7 h 59 min
